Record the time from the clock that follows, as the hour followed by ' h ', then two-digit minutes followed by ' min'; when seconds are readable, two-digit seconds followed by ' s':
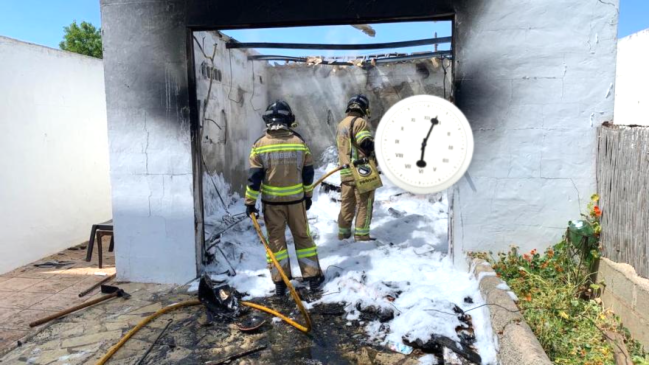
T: 6 h 03 min
